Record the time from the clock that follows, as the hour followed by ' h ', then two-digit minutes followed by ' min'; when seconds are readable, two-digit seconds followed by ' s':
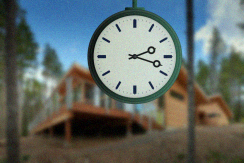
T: 2 h 18 min
